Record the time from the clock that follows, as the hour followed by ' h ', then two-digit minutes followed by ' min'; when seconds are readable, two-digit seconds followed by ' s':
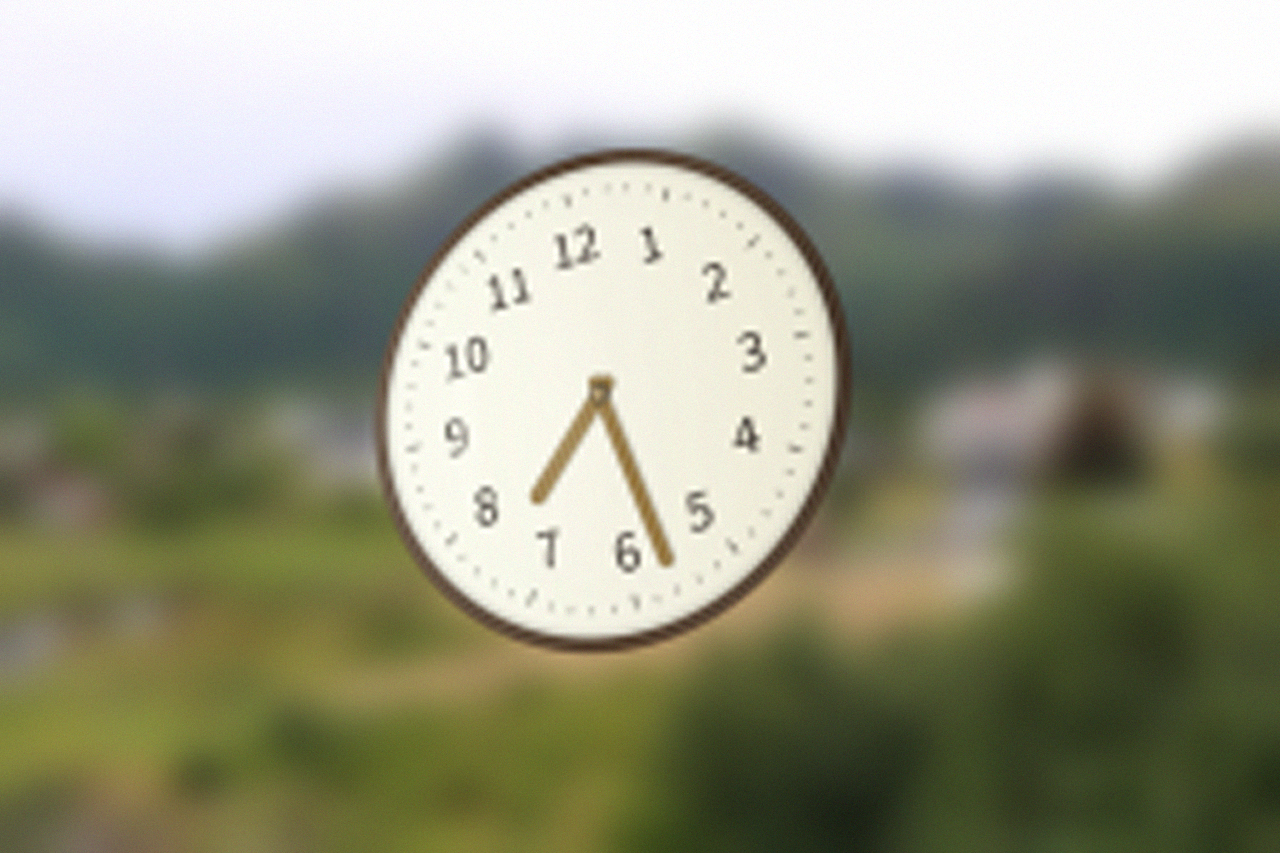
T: 7 h 28 min
